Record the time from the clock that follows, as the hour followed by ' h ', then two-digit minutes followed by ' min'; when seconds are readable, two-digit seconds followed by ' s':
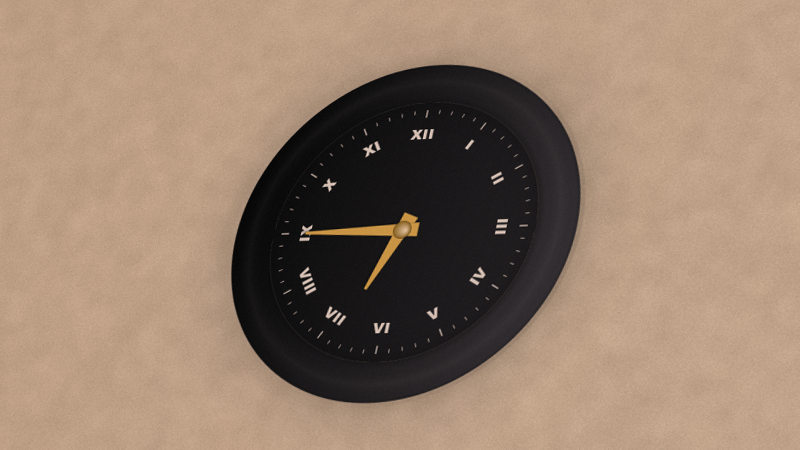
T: 6 h 45 min
